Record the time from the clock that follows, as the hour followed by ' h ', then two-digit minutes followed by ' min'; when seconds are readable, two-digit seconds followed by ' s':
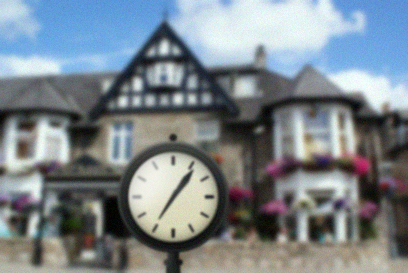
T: 7 h 06 min
